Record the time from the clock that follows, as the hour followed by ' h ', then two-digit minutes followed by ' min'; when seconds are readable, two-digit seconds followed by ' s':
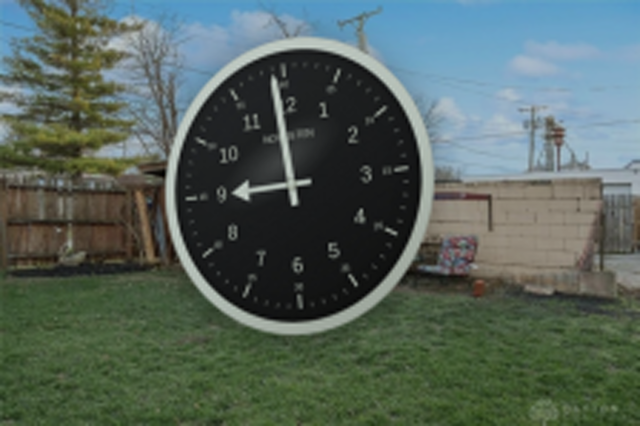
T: 8 h 59 min
